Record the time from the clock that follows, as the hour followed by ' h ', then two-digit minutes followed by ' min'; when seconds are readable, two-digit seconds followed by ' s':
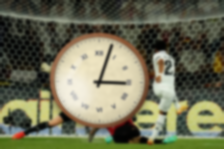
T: 3 h 03 min
